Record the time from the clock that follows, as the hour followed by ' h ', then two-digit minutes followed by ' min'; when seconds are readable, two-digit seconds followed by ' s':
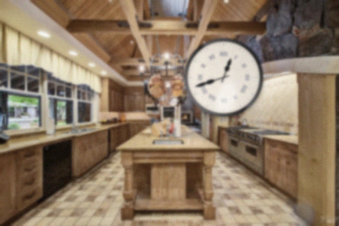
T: 12 h 42 min
